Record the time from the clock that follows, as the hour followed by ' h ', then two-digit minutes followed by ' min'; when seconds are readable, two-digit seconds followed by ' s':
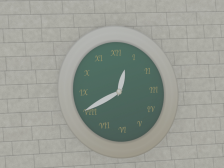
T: 12 h 41 min
